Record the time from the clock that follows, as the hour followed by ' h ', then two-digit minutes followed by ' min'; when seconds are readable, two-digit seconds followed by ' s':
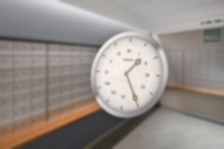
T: 1 h 25 min
